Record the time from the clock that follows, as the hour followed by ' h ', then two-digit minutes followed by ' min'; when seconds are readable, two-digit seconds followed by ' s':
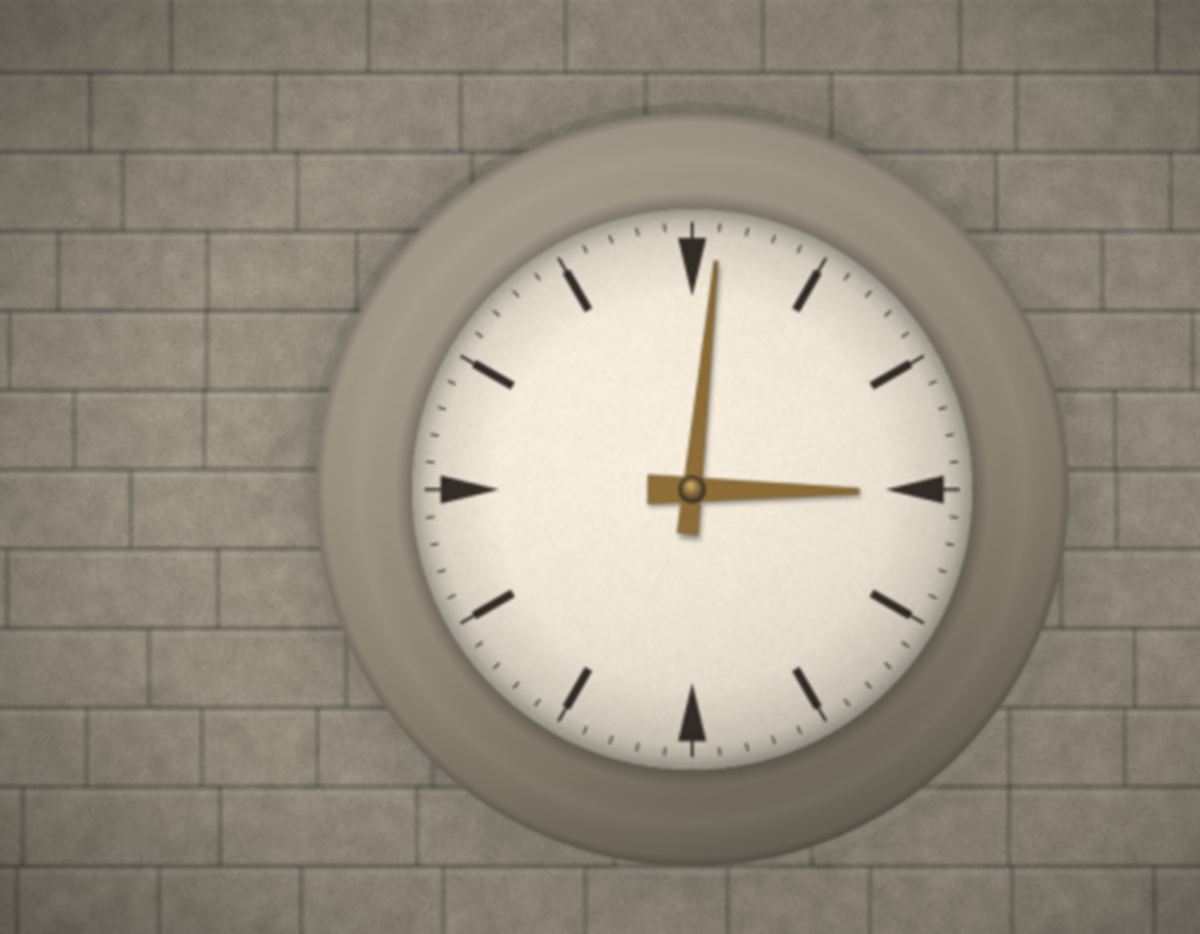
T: 3 h 01 min
